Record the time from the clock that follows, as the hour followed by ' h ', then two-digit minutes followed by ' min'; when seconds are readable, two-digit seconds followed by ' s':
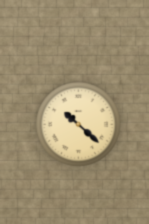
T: 10 h 22 min
